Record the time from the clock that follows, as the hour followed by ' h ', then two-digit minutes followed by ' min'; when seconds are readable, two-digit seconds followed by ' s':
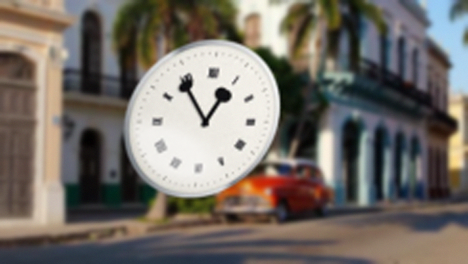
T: 12 h 54 min
